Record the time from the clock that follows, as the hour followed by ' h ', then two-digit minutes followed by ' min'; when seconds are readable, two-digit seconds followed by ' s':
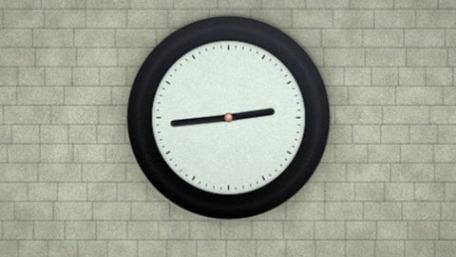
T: 2 h 44 min
